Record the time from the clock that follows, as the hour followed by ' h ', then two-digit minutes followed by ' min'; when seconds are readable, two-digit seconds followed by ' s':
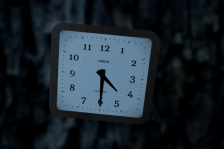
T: 4 h 30 min
